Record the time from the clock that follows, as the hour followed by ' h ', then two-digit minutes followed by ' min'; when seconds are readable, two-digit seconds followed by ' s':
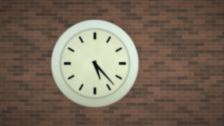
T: 5 h 23 min
